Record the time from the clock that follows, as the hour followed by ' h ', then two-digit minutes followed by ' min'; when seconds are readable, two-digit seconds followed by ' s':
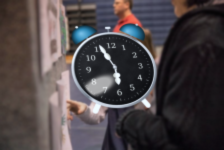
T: 5 h 56 min
